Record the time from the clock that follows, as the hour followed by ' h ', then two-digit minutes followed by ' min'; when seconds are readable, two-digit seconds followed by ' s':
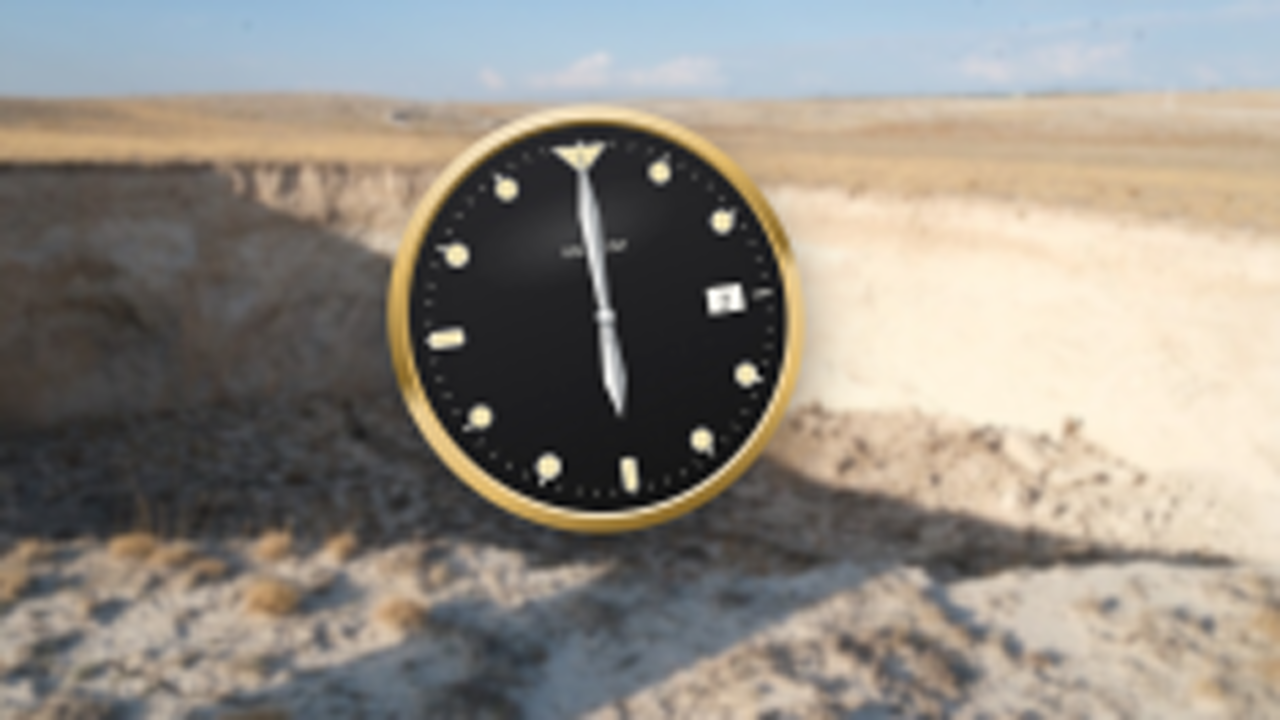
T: 6 h 00 min
